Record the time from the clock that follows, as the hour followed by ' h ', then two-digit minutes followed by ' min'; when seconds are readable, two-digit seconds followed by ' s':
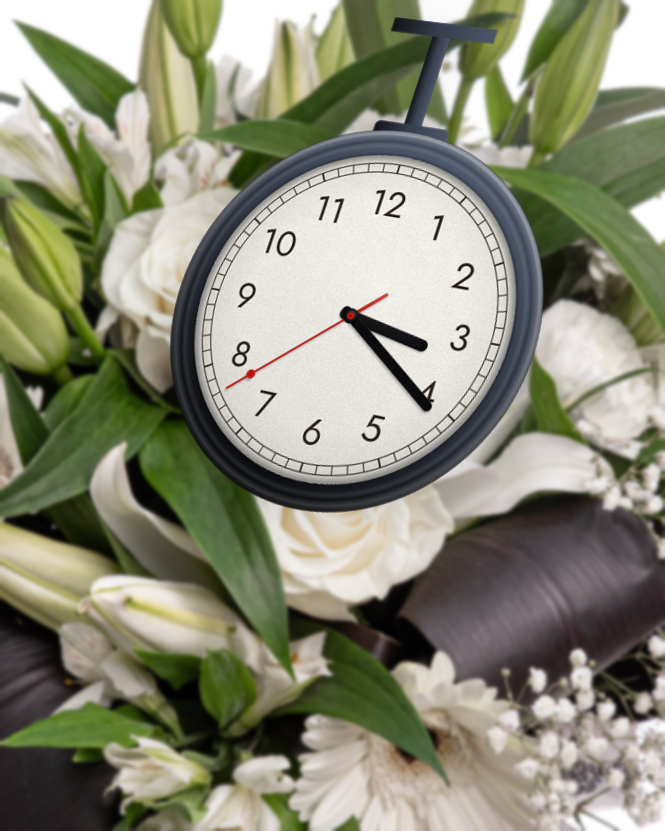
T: 3 h 20 min 38 s
